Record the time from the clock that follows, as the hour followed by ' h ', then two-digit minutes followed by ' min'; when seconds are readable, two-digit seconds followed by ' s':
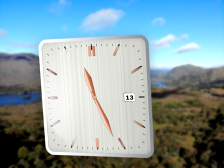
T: 11 h 26 min
